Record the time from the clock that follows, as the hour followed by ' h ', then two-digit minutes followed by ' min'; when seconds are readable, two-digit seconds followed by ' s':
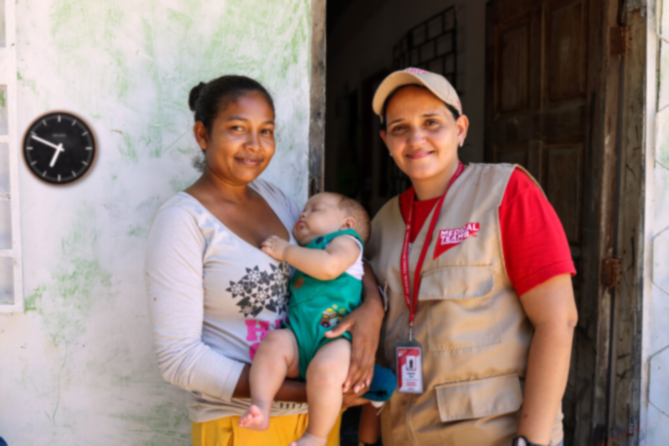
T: 6 h 49 min
